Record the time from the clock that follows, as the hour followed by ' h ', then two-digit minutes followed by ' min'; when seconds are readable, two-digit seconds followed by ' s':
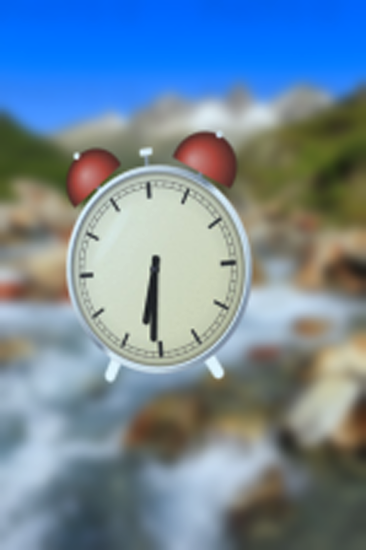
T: 6 h 31 min
